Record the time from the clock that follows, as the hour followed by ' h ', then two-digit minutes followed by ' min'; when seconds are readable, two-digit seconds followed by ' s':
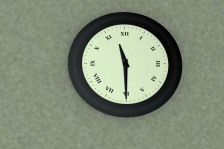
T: 11 h 30 min
